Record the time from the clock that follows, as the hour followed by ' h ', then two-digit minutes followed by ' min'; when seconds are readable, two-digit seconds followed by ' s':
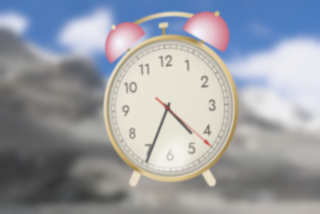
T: 4 h 34 min 22 s
